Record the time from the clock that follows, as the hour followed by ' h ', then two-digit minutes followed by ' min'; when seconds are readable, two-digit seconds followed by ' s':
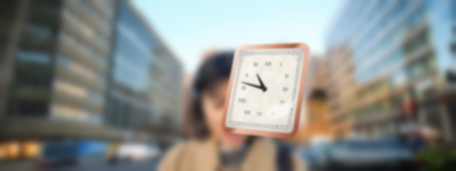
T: 10 h 47 min
